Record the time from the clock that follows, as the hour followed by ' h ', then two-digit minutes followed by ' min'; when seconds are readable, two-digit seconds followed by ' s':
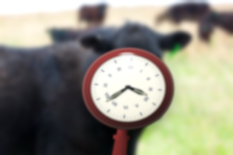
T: 3 h 38 min
